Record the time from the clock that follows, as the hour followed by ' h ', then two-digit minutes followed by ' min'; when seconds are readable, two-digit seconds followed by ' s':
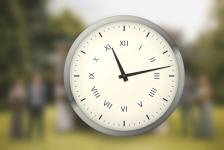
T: 11 h 13 min
